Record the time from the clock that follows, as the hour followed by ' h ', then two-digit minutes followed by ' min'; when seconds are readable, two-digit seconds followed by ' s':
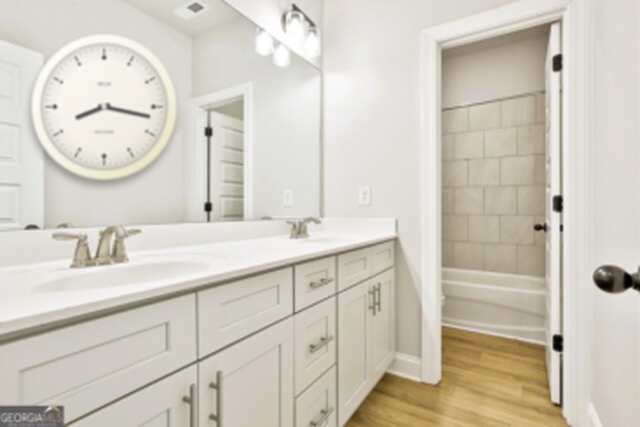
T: 8 h 17 min
